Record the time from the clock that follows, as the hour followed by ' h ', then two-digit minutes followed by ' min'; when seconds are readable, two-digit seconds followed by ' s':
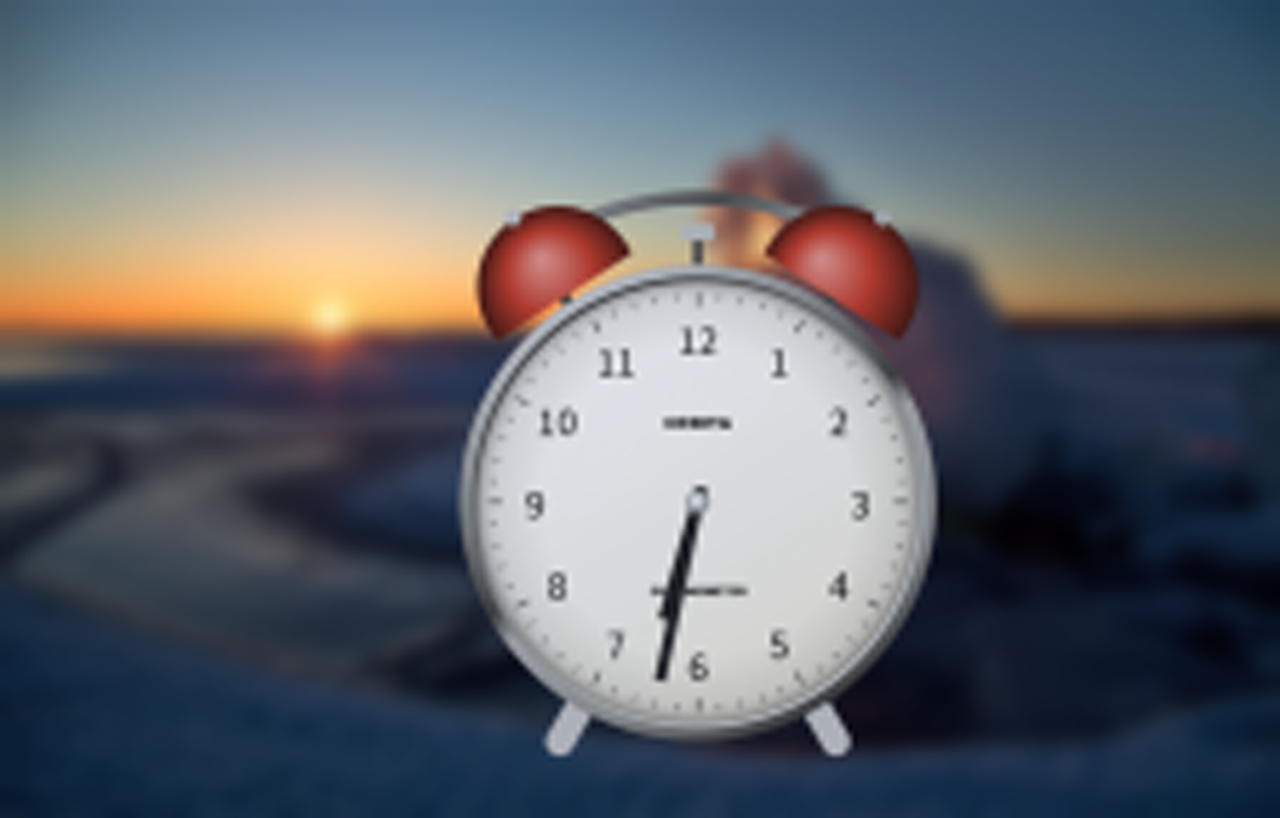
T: 6 h 32 min
